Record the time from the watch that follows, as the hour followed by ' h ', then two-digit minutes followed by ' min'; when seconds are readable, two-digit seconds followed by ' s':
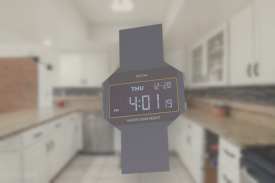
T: 4 h 01 min 19 s
